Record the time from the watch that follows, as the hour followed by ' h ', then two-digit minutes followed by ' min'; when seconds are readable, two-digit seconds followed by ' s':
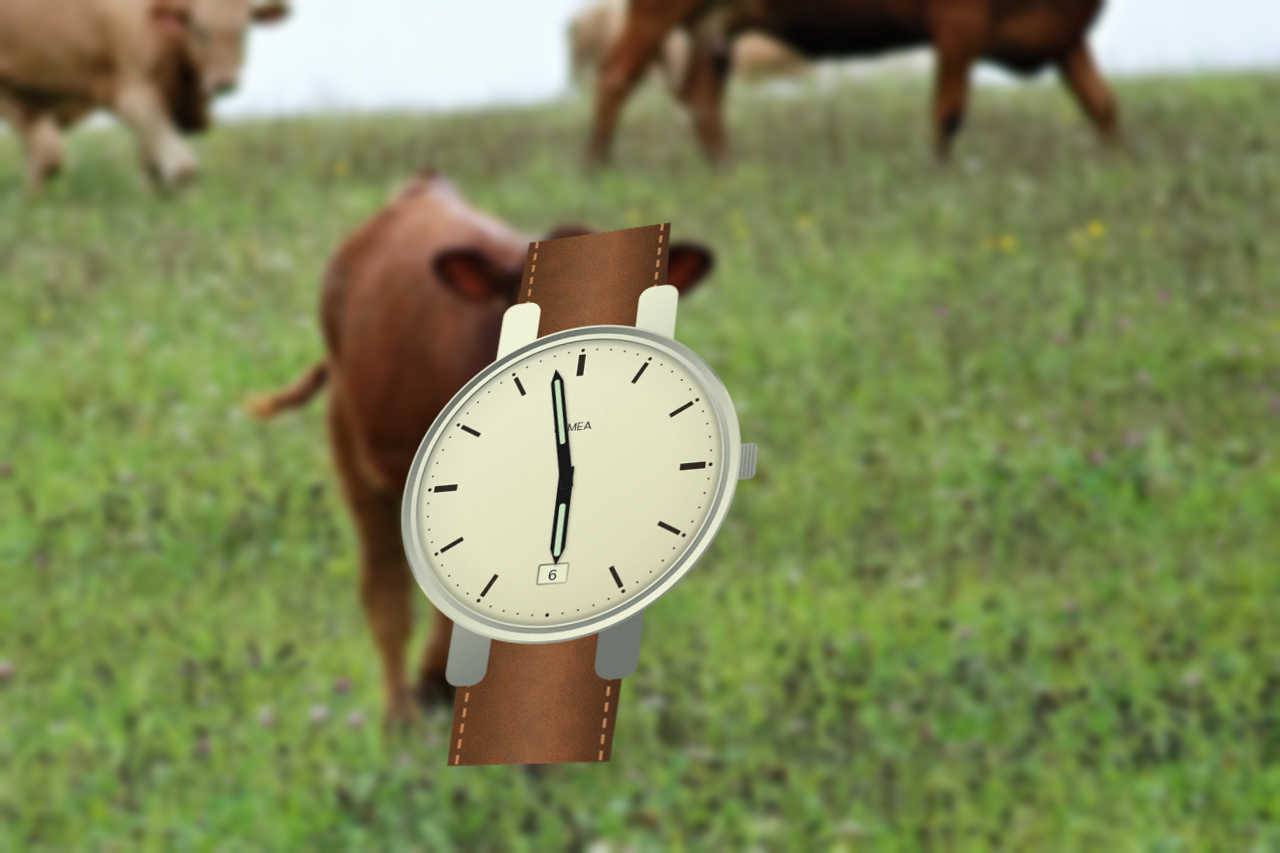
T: 5 h 58 min
